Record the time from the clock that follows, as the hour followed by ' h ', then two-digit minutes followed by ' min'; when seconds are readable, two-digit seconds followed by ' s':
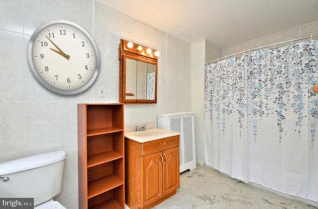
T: 9 h 53 min
